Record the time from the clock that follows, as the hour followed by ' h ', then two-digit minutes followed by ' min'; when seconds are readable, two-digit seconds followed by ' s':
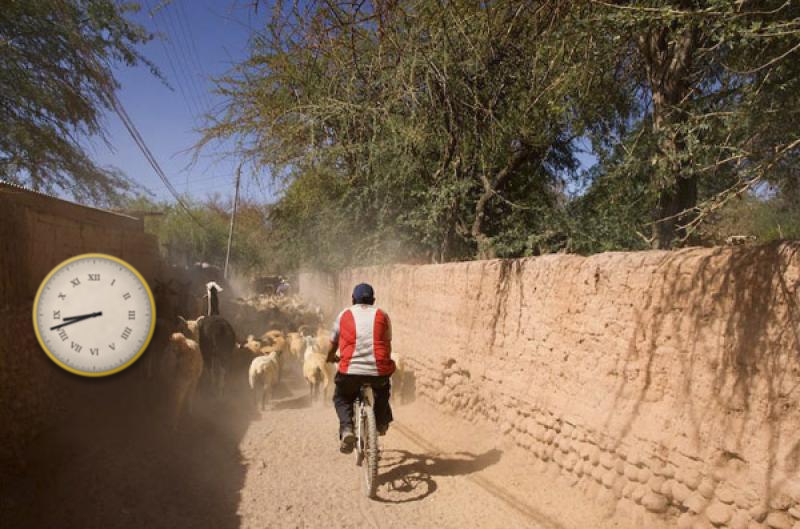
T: 8 h 42 min
